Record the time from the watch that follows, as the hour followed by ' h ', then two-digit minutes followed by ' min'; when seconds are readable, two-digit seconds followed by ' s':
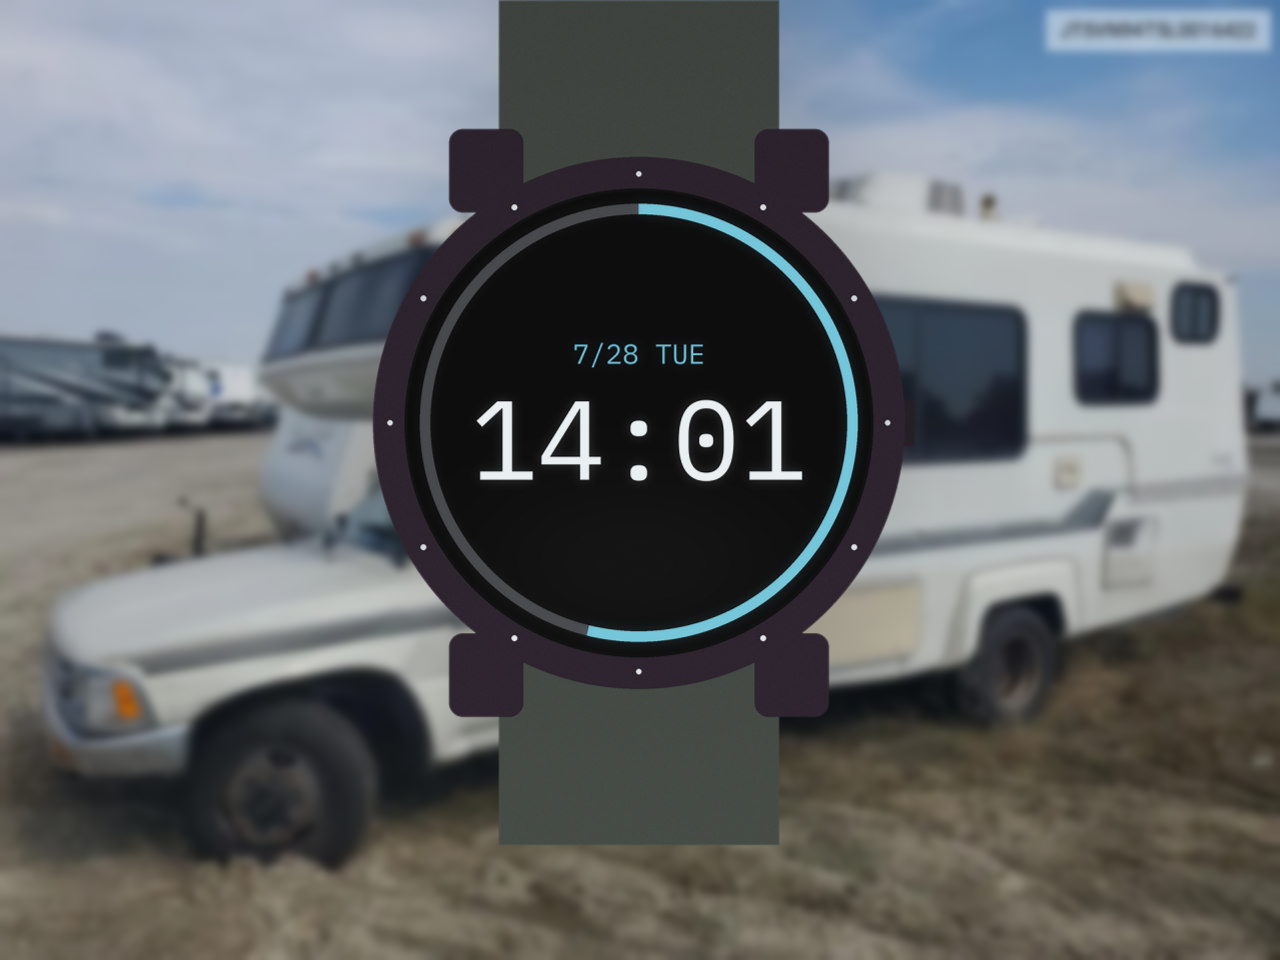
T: 14 h 01 min
